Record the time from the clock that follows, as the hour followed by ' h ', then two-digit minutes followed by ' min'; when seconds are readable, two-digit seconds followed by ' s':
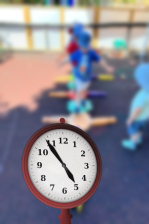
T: 4 h 54 min
